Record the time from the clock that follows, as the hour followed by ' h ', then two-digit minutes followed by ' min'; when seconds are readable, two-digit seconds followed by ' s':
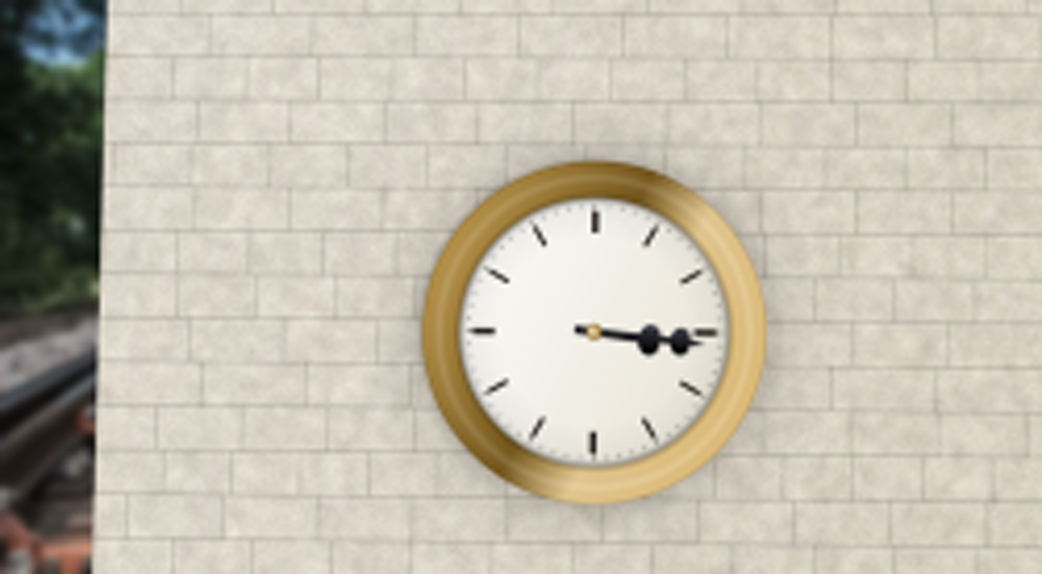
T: 3 h 16 min
